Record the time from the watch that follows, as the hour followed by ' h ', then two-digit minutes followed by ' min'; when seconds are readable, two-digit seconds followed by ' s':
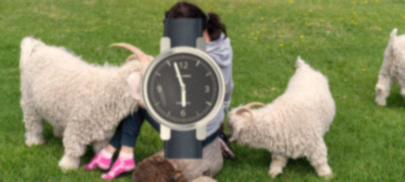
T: 5 h 57 min
